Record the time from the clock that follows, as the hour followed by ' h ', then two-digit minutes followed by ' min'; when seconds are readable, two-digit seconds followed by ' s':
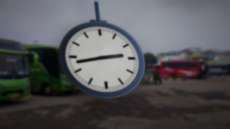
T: 2 h 43 min
